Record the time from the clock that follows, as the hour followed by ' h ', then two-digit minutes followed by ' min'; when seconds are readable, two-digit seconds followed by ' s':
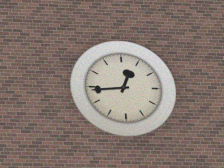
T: 12 h 44 min
